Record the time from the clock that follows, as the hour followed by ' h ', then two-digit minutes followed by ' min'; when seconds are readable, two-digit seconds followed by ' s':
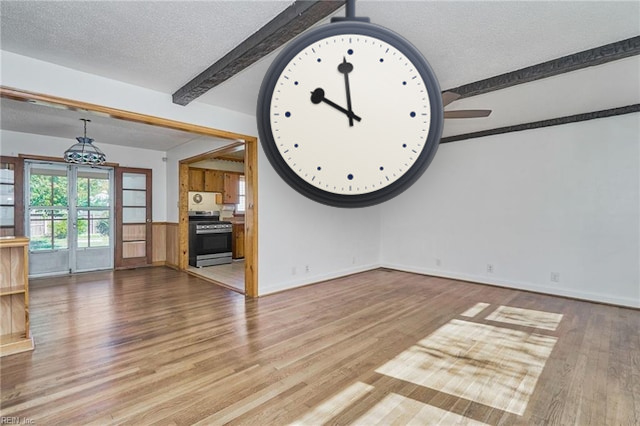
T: 9 h 59 min
